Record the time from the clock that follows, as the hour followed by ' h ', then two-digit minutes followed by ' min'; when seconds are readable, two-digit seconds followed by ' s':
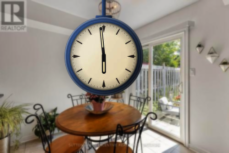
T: 5 h 59 min
